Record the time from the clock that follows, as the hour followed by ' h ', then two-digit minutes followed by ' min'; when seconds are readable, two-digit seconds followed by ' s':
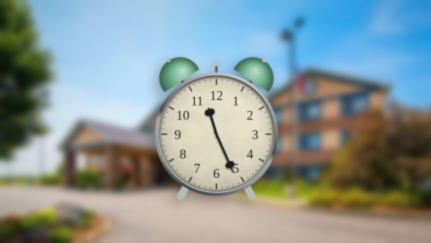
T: 11 h 26 min
